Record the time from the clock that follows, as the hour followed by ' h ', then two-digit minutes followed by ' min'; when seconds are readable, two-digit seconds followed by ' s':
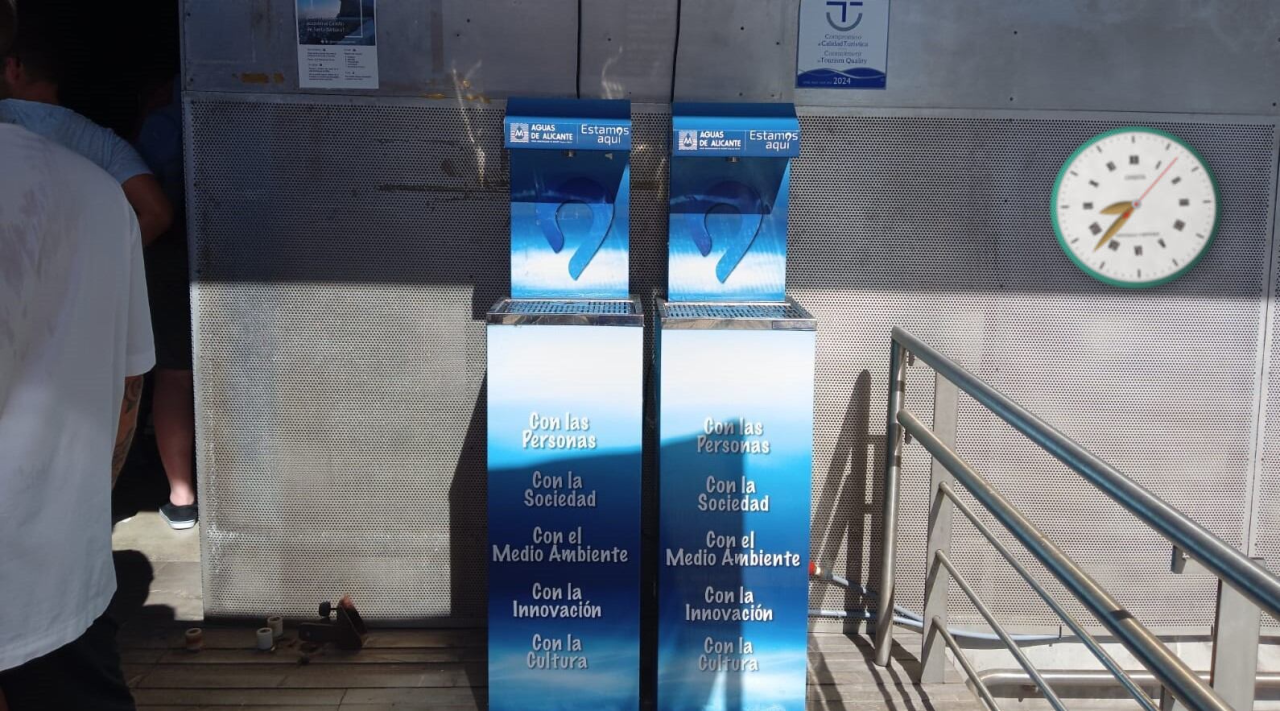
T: 8 h 37 min 07 s
